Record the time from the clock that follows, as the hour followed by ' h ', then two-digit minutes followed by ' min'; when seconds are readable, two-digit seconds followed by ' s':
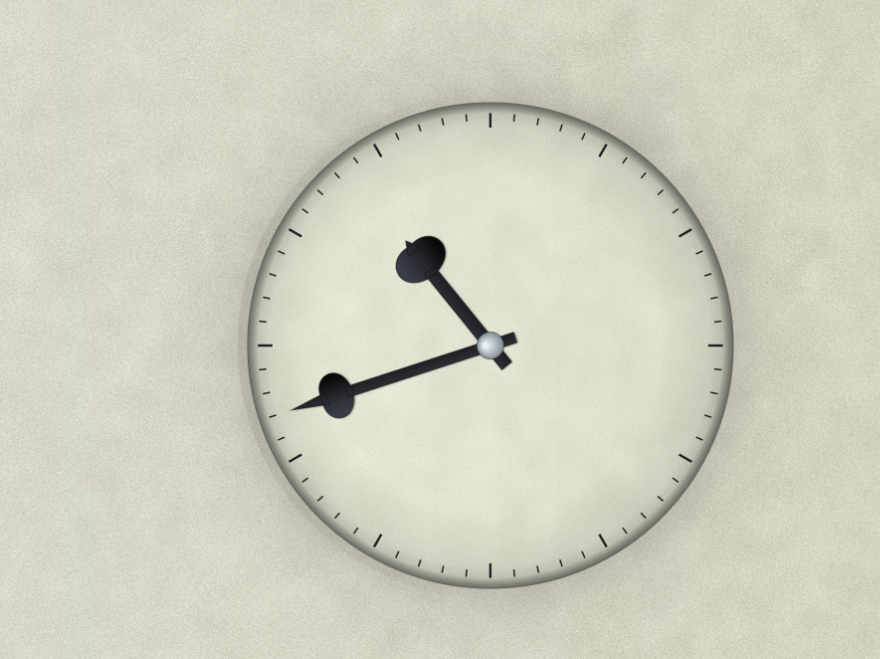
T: 10 h 42 min
